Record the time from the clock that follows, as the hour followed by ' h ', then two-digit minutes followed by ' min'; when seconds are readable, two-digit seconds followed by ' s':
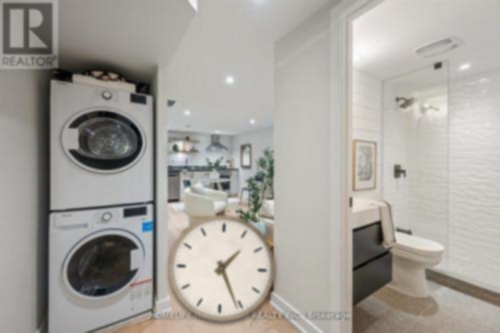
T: 1 h 26 min
